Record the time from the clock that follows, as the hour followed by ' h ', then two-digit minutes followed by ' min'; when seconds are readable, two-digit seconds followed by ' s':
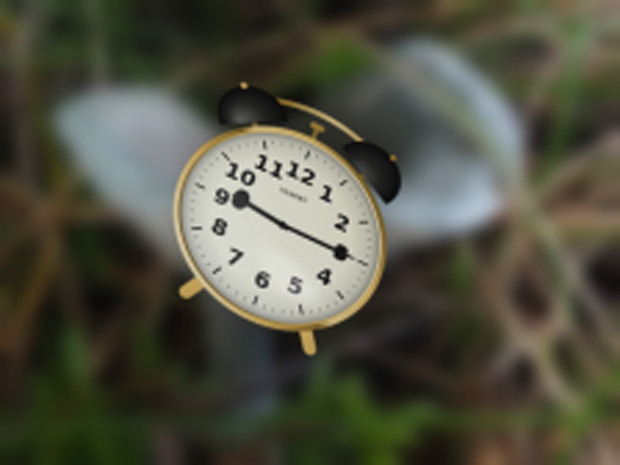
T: 9 h 15 min
